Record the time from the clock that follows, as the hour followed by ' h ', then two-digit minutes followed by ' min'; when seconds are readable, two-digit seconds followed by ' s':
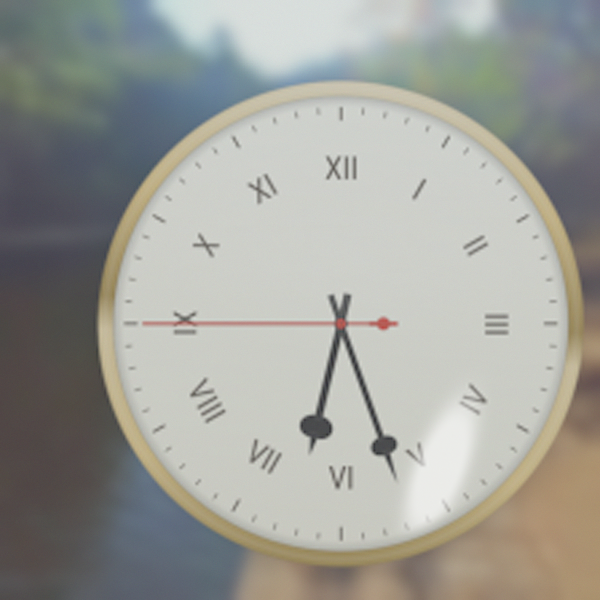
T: 6 h 26 min 45 s
